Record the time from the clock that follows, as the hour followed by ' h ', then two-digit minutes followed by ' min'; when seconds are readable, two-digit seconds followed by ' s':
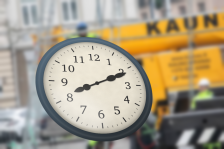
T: 8 h 11 min
